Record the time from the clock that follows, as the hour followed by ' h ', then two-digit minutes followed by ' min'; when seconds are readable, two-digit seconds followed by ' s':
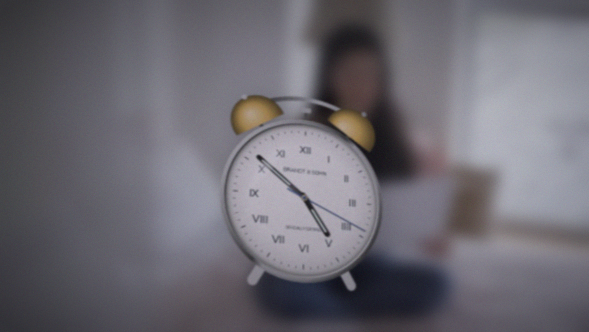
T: 4 h 51 min 19 s
